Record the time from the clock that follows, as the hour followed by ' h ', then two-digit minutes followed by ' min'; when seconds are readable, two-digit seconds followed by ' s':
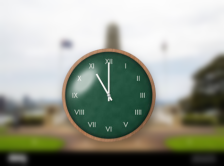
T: 11 h 00 min
